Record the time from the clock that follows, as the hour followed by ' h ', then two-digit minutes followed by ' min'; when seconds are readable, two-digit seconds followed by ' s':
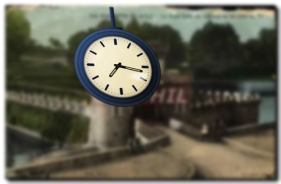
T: 7 h 17 min
